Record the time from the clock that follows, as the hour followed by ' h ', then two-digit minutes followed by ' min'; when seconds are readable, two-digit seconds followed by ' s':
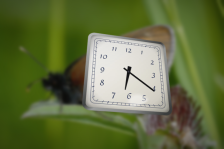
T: 6 h 21 min
